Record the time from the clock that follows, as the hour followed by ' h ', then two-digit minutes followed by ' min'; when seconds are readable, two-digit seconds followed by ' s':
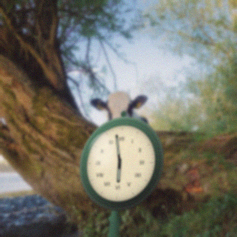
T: 5 h 58 min
